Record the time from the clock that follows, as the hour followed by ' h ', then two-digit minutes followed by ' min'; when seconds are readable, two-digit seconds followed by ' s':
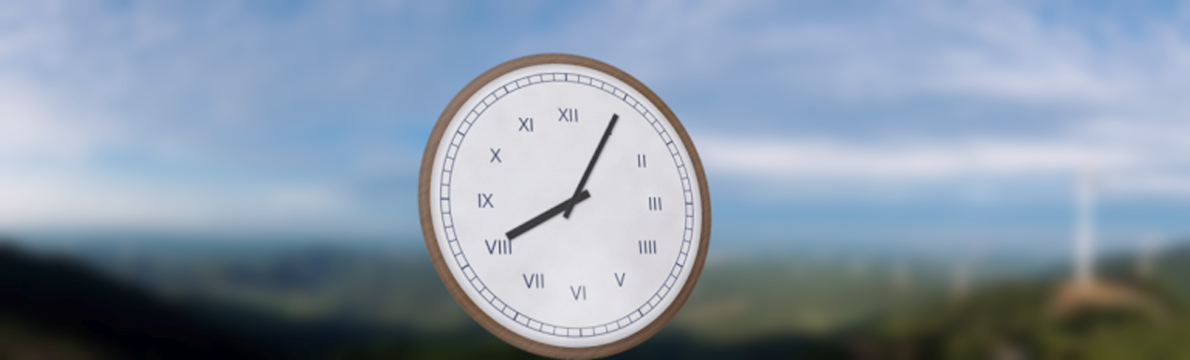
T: 8 h 05 min
